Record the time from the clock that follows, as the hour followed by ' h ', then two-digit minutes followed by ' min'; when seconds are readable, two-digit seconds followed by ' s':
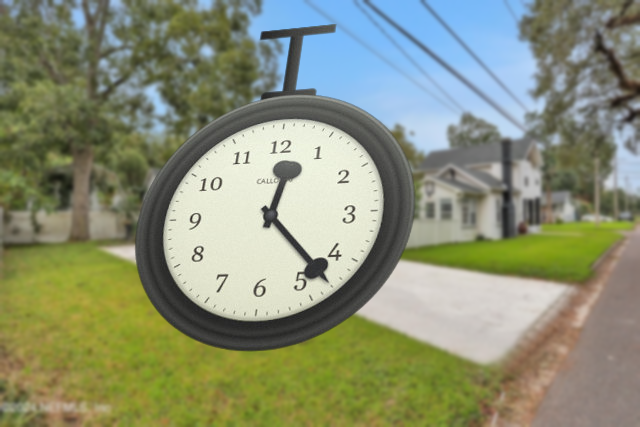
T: 12 h 23 min
